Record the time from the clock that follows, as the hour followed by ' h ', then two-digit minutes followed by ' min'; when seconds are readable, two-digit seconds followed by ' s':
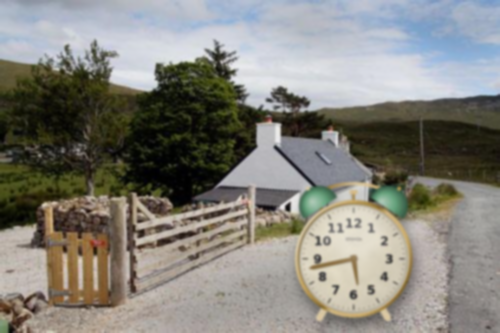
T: 5 h 43 min
